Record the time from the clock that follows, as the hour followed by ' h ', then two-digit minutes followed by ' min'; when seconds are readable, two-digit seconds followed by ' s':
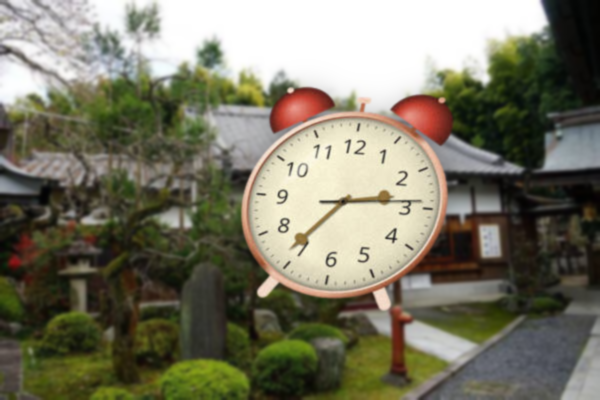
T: 2 h 36 min 14 s
